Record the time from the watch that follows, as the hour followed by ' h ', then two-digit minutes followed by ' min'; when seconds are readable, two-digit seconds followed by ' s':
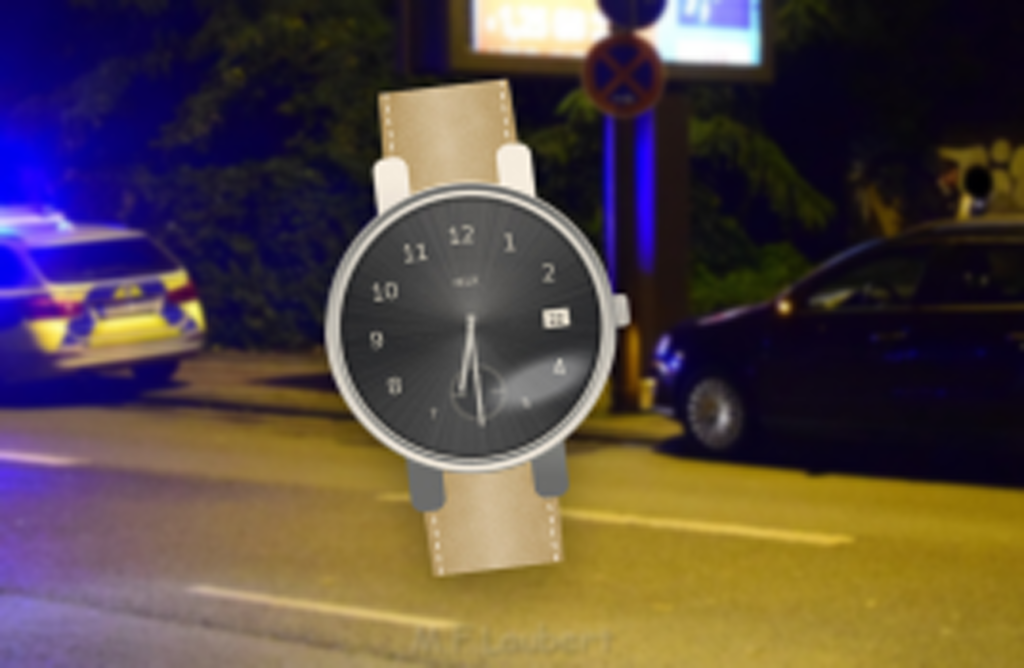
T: 6 h 30 min
